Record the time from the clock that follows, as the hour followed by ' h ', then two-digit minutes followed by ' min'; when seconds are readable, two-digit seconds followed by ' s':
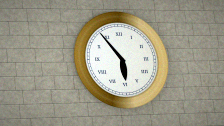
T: 5 h 54 min
